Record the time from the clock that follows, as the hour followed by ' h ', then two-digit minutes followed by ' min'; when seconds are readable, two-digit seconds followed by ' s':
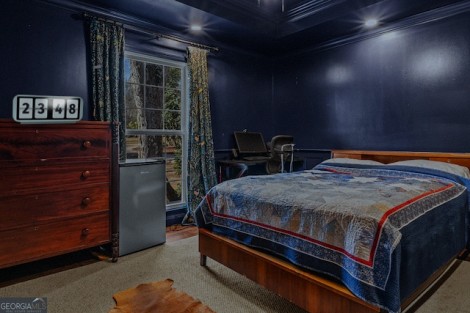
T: 23 h 48 min
